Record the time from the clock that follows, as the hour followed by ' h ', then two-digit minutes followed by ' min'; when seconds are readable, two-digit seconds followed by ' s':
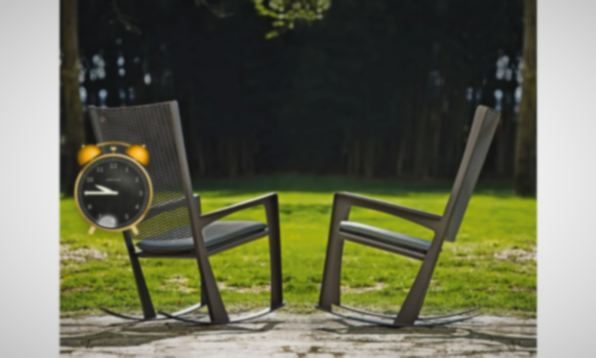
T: 9 h 45 min
